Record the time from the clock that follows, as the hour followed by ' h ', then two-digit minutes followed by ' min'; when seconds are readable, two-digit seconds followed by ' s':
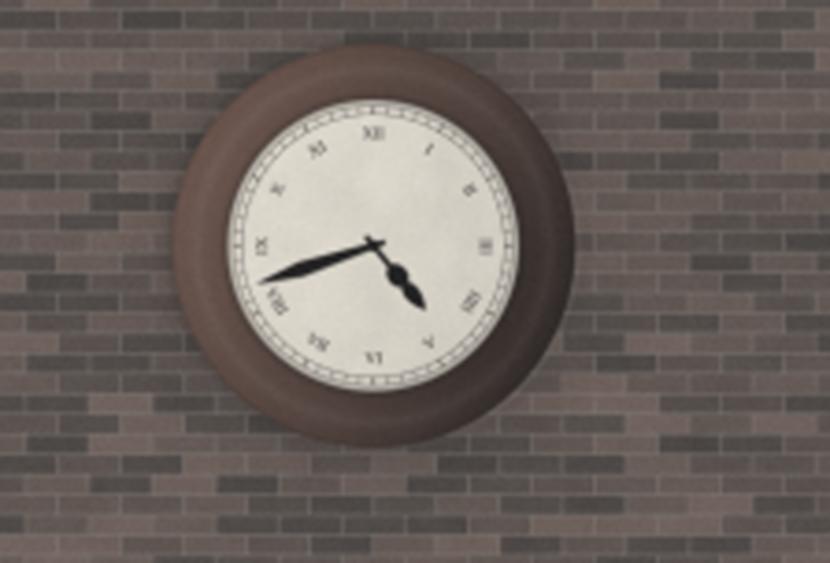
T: 4 h 42 min
